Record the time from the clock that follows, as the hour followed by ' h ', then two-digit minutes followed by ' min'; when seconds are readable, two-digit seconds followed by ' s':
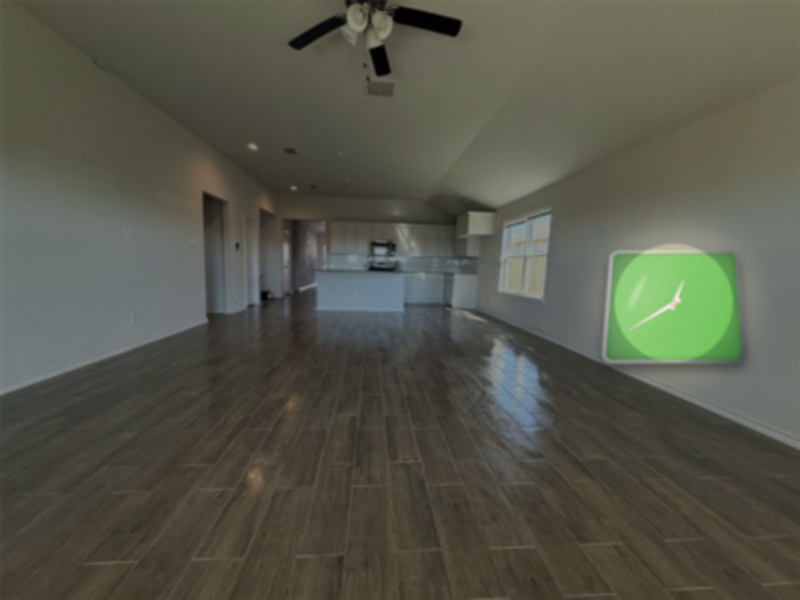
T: 12 h 39 min
